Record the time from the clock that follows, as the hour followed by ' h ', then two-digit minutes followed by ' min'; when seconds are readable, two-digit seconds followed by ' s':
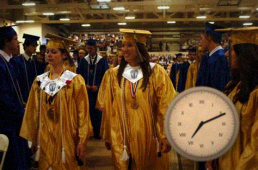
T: 7 h 11 min
